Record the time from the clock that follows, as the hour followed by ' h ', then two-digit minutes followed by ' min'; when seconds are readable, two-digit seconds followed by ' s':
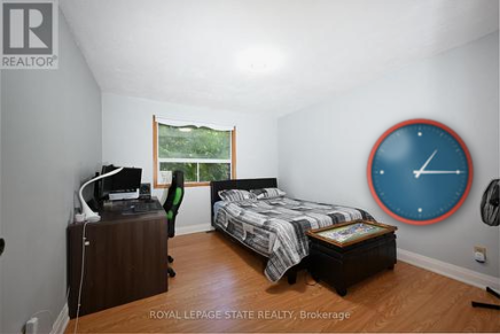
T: 1 h 15 min
